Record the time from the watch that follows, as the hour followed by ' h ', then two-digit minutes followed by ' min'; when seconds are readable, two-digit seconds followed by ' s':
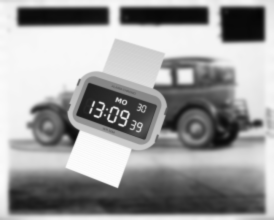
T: 13 h 09 min 39 s
